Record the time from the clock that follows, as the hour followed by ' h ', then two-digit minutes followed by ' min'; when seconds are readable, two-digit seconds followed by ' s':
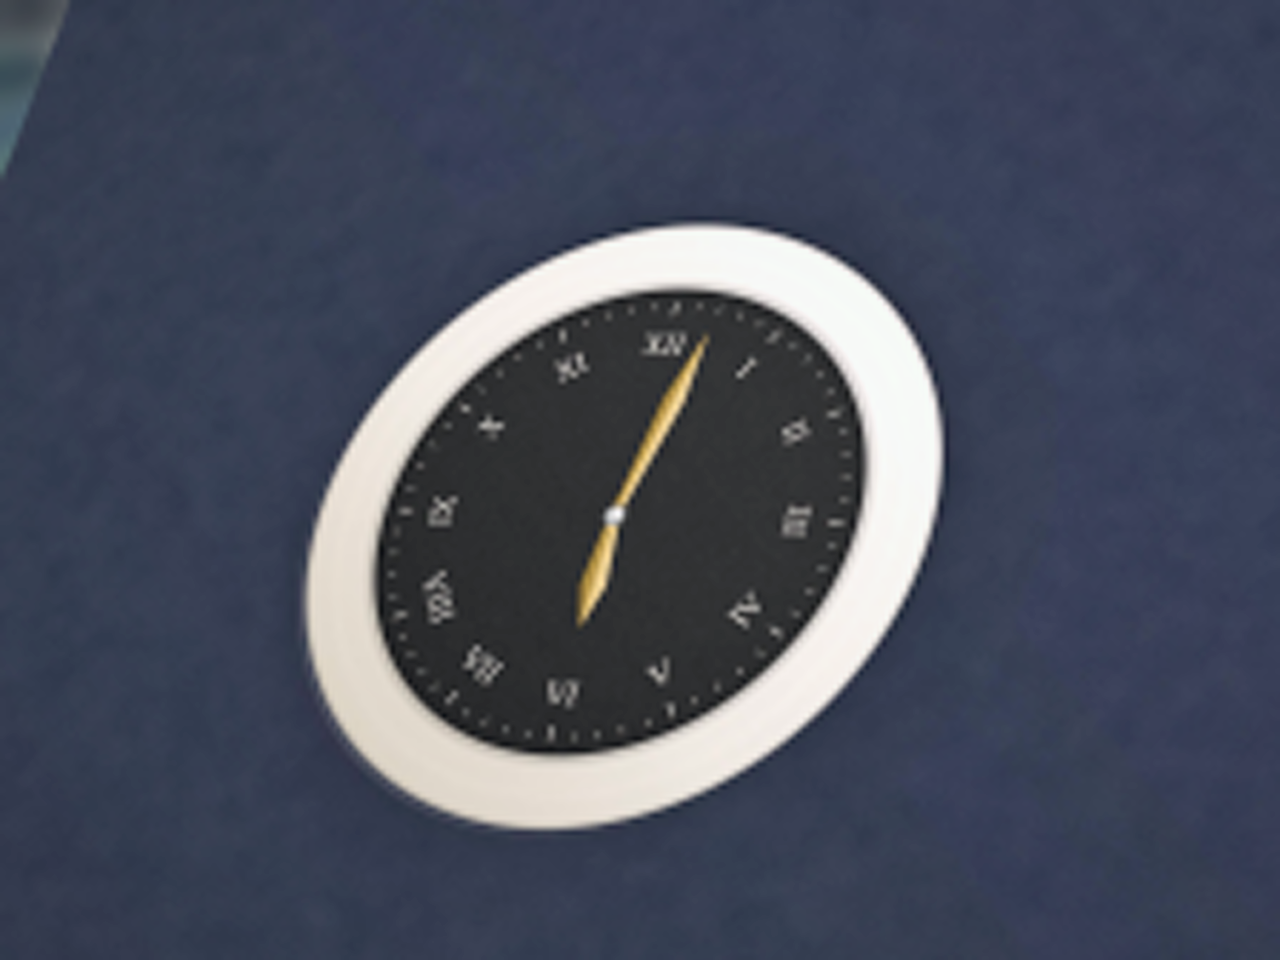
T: 6 h 02 min
